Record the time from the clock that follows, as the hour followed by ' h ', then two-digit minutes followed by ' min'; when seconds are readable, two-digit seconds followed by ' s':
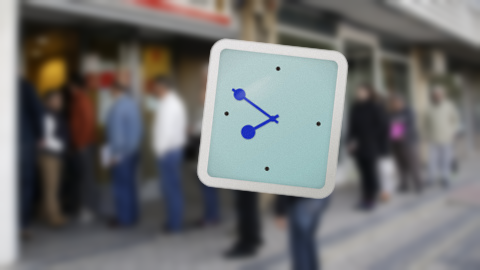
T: 7 h 50 min
